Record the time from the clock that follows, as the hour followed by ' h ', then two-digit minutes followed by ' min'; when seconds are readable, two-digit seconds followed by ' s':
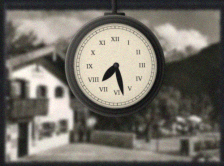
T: 7 h 28 min
